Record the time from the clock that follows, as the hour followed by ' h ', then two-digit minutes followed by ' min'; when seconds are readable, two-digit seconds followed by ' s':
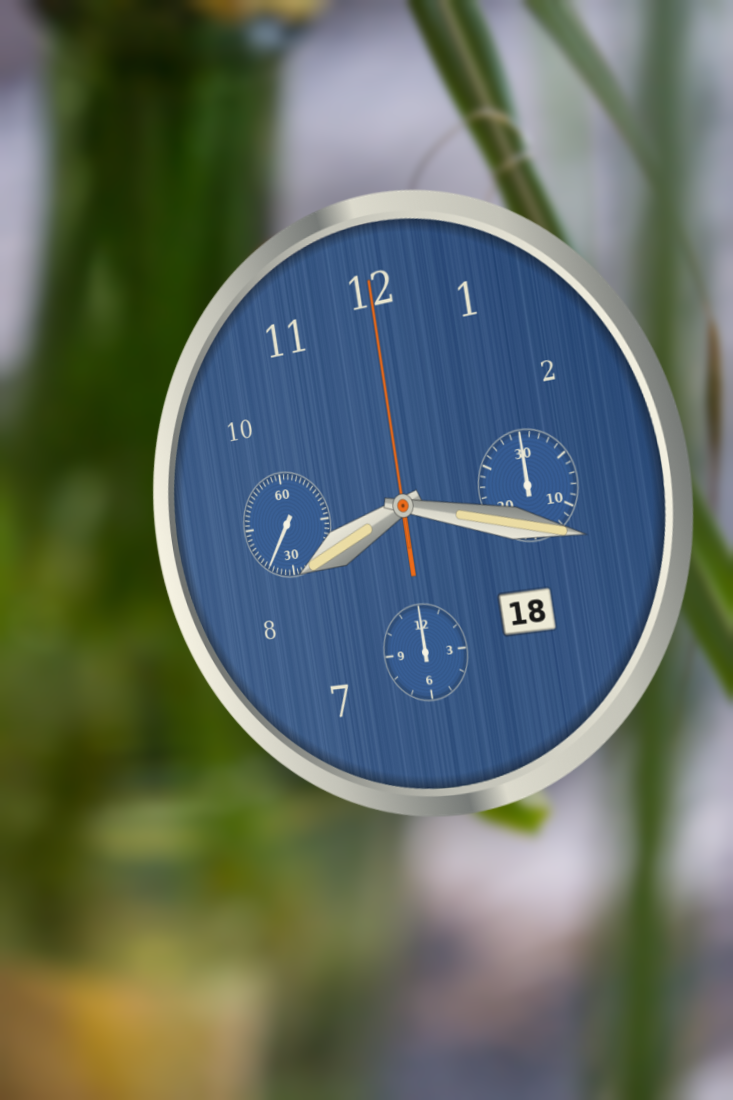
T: 8 h 17 min 36 s
